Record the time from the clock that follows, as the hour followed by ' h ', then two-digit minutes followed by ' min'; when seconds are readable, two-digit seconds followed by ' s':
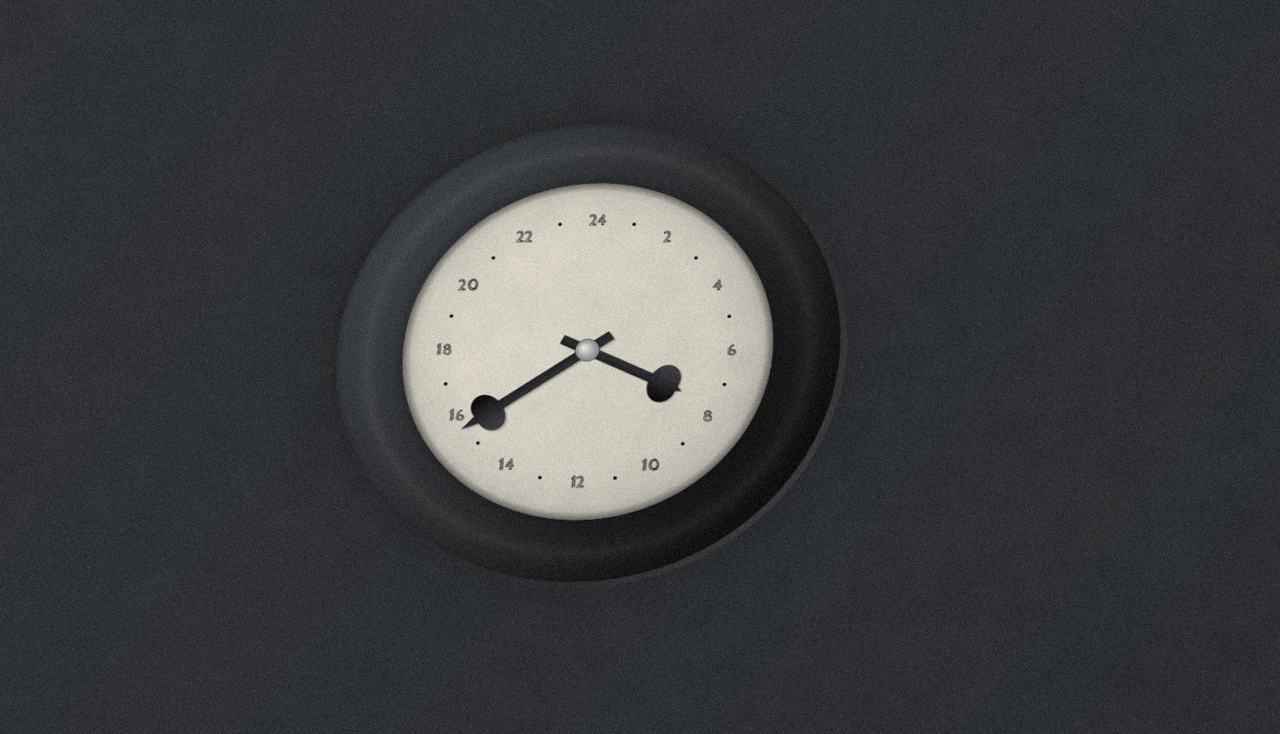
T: 7 h 39 min
